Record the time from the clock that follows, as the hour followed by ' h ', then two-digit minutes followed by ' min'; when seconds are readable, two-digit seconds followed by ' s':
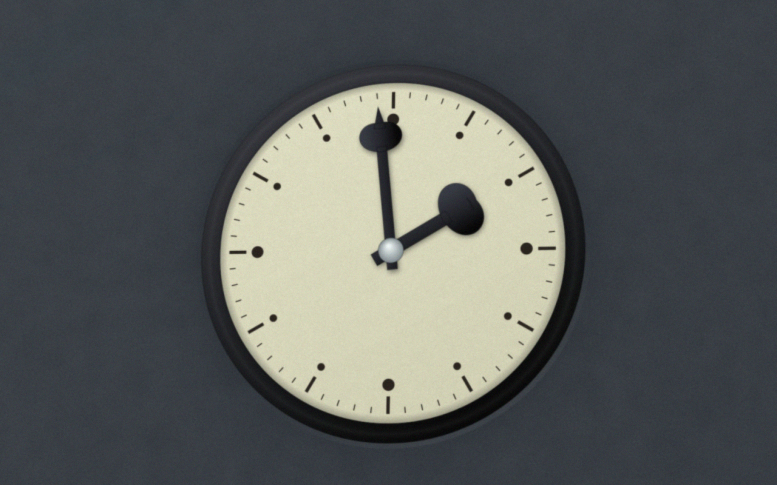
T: 1 h 59 min
